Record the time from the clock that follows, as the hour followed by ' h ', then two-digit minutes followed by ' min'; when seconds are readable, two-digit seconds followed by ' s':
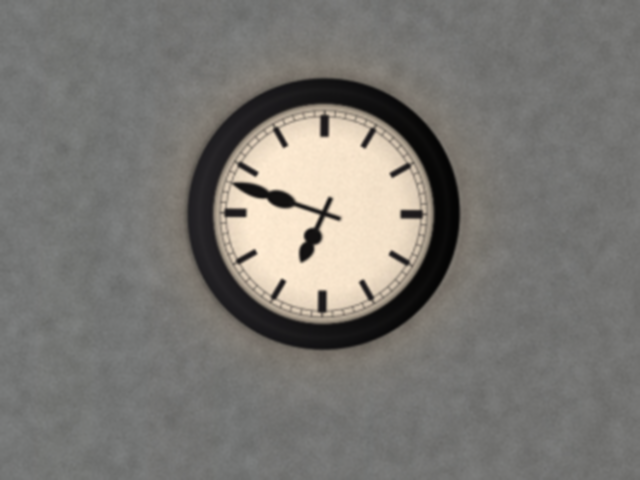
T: 6 h 48 min
